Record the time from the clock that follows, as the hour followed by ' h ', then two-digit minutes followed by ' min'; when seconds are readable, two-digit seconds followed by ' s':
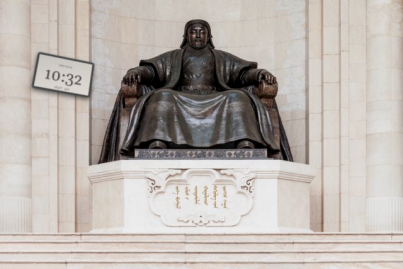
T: 10 h 32 min
